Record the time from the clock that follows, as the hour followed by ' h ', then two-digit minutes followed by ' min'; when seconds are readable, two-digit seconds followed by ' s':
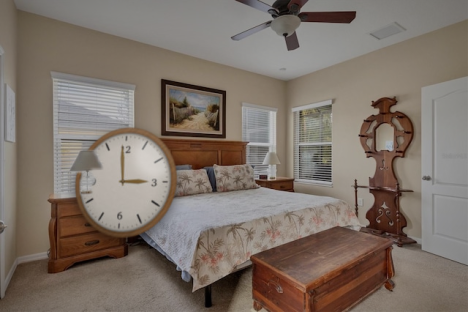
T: 2 h 59 min
